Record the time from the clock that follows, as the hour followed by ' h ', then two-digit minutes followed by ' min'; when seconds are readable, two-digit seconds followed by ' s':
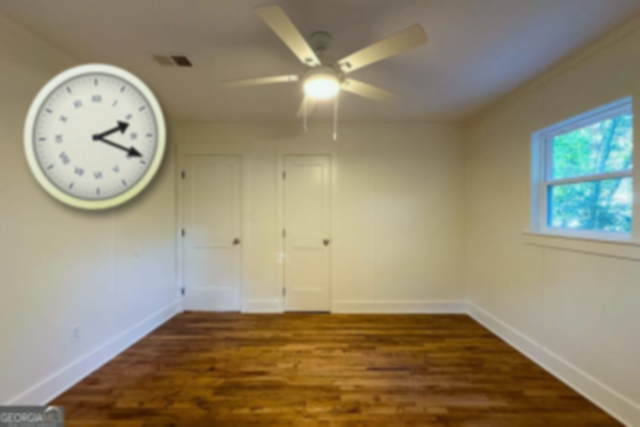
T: 2 h 19 min
